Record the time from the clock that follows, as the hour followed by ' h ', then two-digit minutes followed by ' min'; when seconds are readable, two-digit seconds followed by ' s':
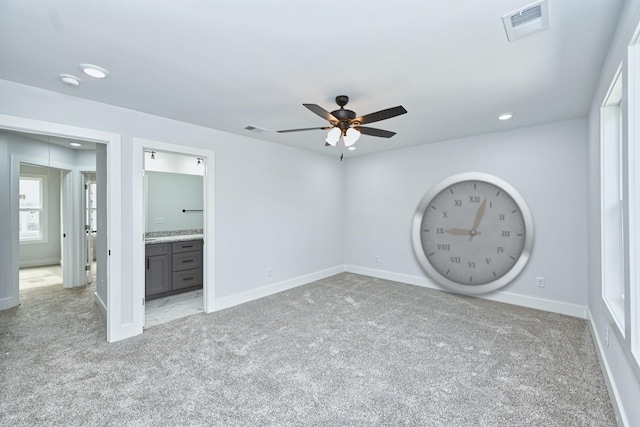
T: 9 h 03 min
